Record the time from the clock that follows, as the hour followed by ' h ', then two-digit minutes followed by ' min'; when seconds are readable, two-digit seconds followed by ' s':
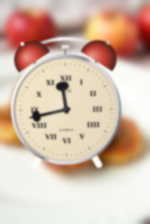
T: 11 h 43 min
